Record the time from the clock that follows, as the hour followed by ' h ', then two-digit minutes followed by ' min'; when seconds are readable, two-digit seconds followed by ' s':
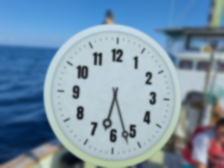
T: 6 h 27 min
